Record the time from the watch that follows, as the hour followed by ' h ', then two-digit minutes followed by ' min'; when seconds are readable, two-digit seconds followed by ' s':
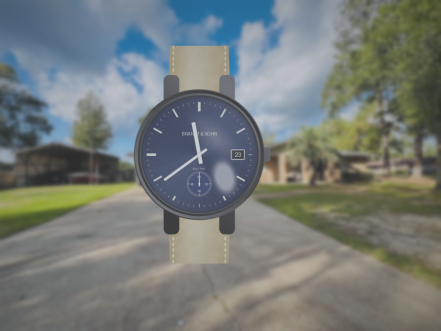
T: 11 h 39 min
